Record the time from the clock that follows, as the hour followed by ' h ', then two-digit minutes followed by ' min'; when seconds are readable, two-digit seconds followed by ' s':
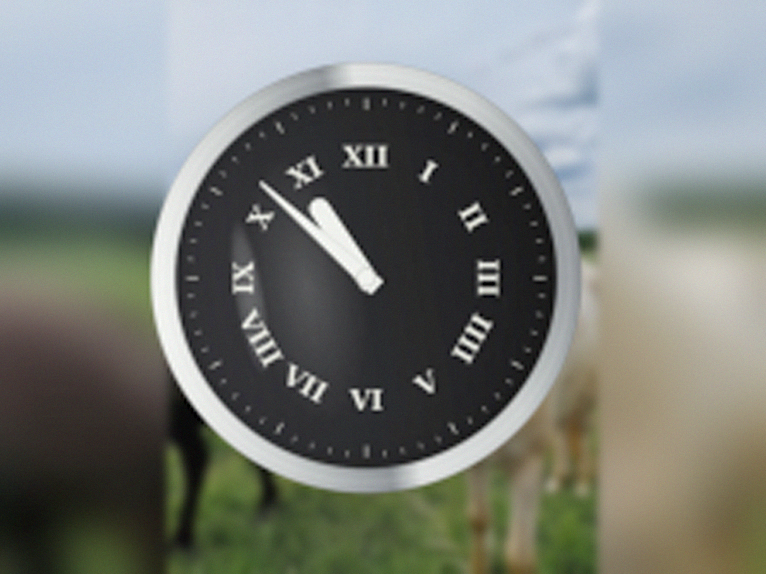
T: 10 h 52 min
